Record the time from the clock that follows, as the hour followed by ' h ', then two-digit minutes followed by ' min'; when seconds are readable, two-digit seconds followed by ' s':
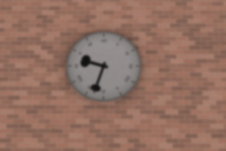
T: 9 h 33 min
